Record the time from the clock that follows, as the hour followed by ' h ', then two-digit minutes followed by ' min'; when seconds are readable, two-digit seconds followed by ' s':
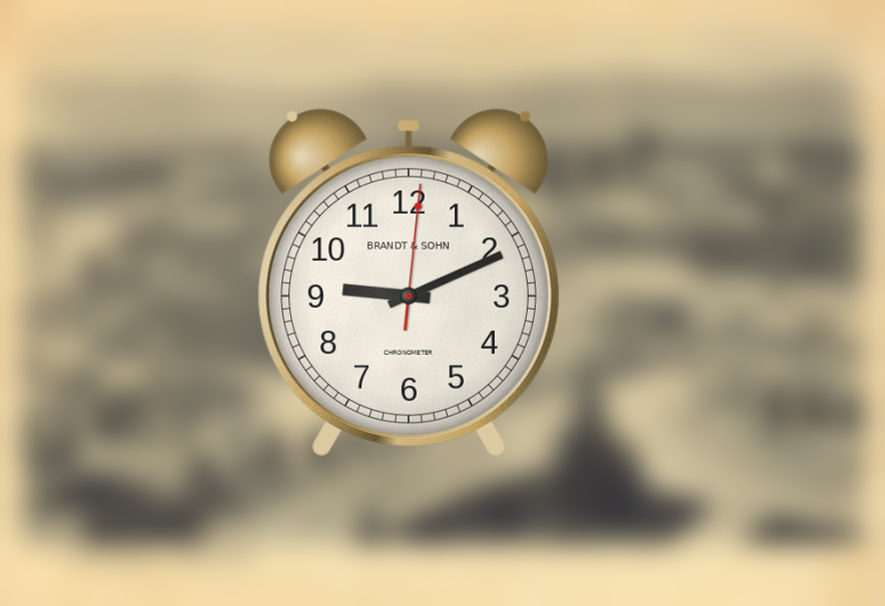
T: 9 h 11 min 01 s
